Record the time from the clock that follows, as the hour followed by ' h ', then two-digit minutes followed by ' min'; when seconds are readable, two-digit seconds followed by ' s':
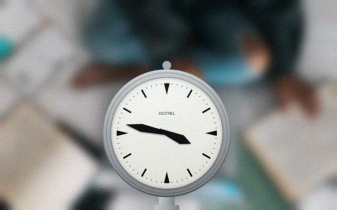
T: 3 h 47 min
